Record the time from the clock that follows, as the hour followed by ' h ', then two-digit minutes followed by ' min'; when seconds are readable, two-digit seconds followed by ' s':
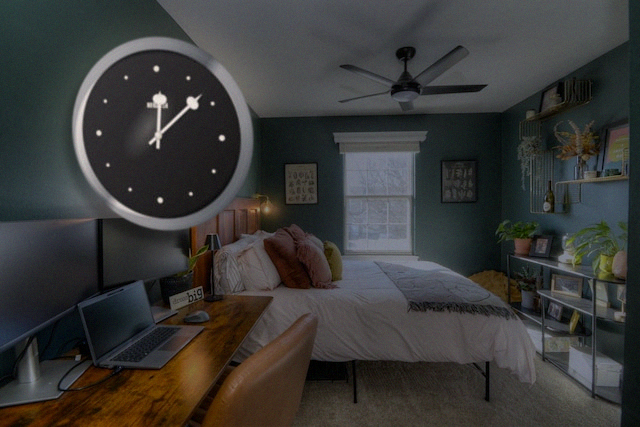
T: 12 h 08 min
